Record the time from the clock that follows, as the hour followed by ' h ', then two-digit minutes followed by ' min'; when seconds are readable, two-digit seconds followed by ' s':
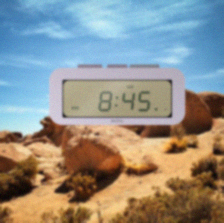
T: 8 h 45 min
